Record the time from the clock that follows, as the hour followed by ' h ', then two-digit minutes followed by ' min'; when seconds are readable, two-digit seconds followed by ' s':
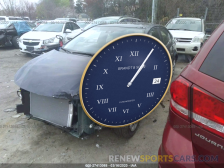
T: 1 h 05 min
